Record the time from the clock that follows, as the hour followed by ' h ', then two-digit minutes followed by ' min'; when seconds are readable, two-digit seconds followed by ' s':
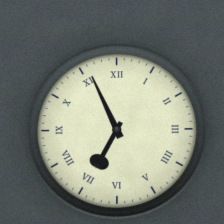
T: 6 h 56 min
